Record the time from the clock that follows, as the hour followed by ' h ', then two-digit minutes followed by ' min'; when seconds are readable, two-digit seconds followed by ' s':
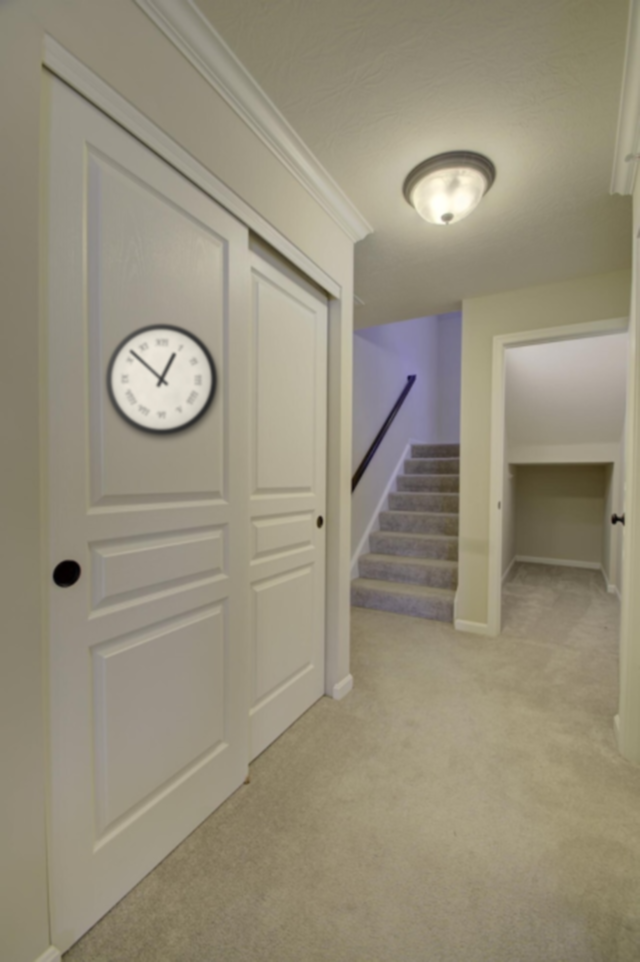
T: 12 h 52 min
